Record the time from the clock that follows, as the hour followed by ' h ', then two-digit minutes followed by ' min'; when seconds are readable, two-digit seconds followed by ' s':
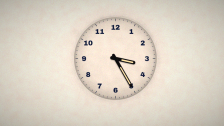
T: 3 h 25 min
